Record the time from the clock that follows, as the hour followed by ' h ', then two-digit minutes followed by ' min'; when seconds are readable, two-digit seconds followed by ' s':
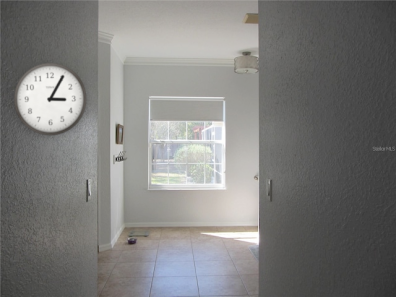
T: 3 h 05 min
